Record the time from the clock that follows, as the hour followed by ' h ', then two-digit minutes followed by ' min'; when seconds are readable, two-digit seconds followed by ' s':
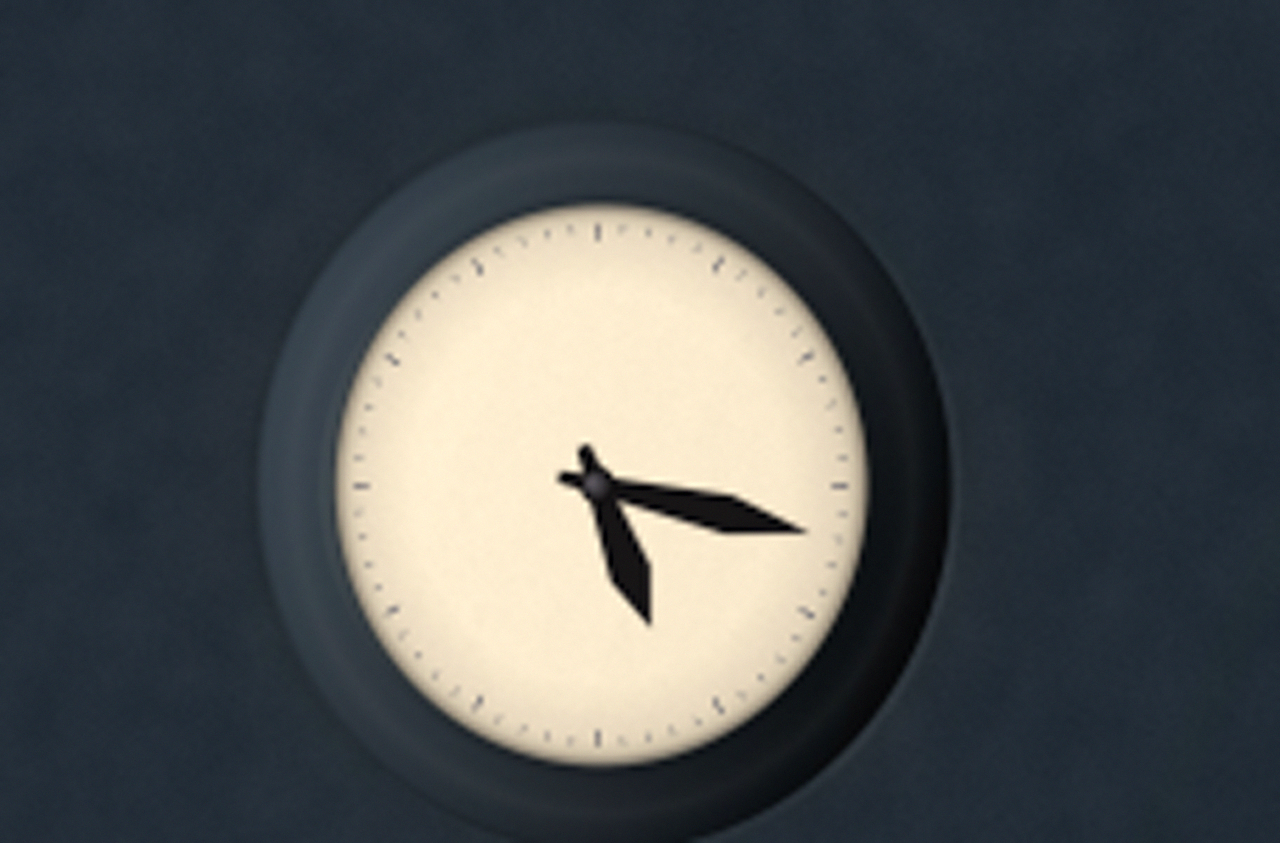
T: 5 h 17 min
